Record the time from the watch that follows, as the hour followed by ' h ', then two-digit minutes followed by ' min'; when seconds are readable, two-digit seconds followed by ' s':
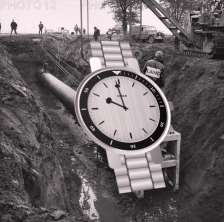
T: 9 h 59 min
